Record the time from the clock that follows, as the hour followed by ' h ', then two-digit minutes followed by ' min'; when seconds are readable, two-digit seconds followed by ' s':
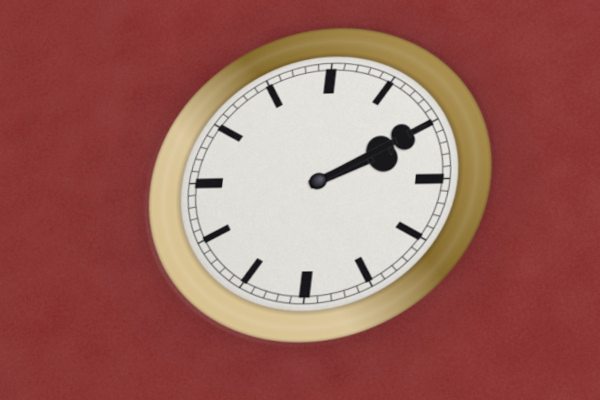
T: 2 h 10 min
